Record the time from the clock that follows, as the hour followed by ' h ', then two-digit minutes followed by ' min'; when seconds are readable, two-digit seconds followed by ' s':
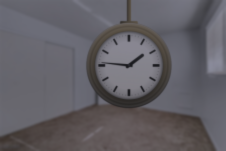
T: 1 h 46 min
